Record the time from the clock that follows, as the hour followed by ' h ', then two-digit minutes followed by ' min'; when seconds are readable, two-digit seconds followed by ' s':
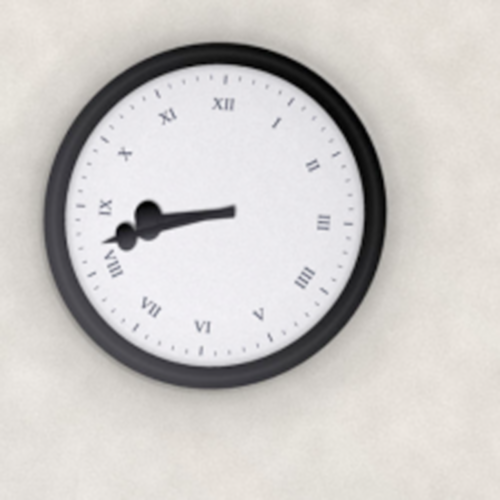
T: 8 h 42 min
